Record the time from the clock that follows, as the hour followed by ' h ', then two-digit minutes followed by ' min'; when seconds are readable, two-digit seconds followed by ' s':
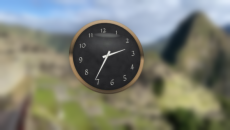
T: 2 h 36 min
